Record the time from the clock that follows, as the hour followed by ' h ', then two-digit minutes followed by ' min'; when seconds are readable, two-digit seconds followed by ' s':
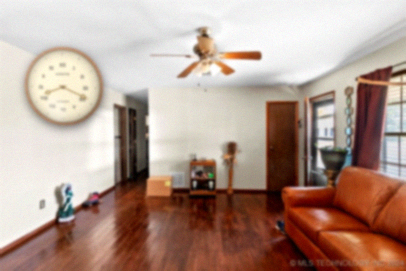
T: 8 h 19 min
